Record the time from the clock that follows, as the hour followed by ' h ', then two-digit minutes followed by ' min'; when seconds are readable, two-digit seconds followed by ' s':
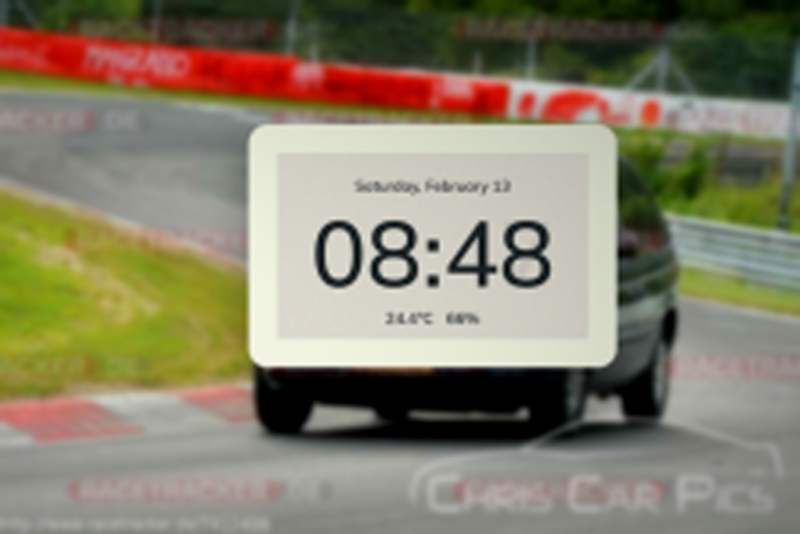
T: 8 h 48 min
